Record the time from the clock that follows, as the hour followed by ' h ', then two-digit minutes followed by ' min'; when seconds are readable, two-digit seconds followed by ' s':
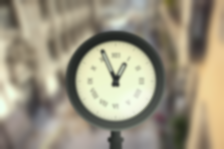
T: 12 h 56 min
